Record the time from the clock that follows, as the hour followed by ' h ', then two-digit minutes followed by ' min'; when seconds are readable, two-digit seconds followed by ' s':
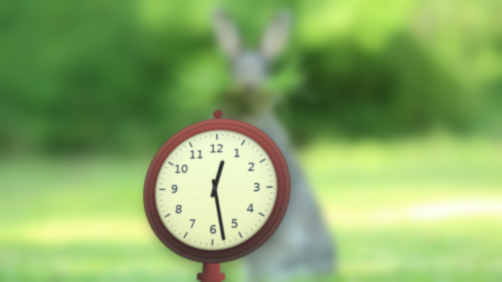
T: 12 h 28 min
